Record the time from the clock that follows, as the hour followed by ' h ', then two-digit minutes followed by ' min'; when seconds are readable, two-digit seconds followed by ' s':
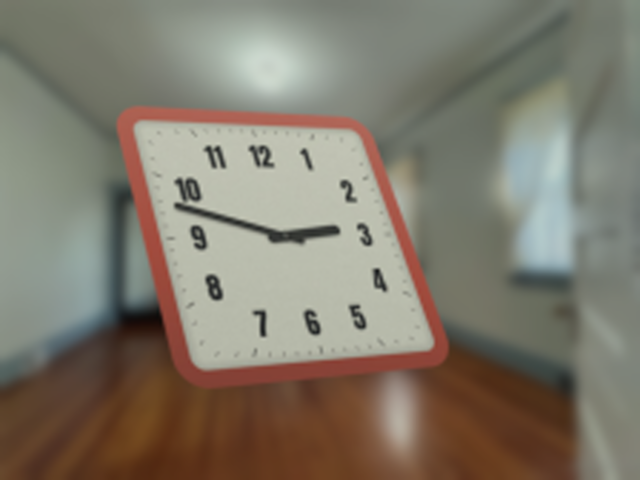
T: 2 h 48 min
